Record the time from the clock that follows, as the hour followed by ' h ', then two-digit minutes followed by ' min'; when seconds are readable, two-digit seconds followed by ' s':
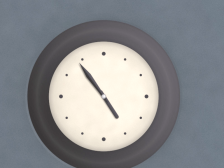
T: 4 h 54 min
